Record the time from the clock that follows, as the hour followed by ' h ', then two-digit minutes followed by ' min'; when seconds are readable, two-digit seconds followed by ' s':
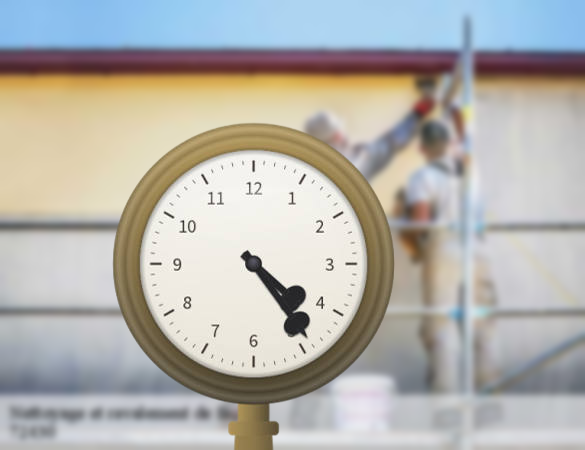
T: 4 h 24 min
